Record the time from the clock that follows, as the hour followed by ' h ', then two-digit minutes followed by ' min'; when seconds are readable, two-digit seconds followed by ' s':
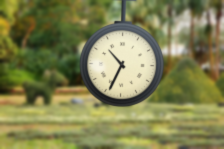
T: 10 h 34 min
